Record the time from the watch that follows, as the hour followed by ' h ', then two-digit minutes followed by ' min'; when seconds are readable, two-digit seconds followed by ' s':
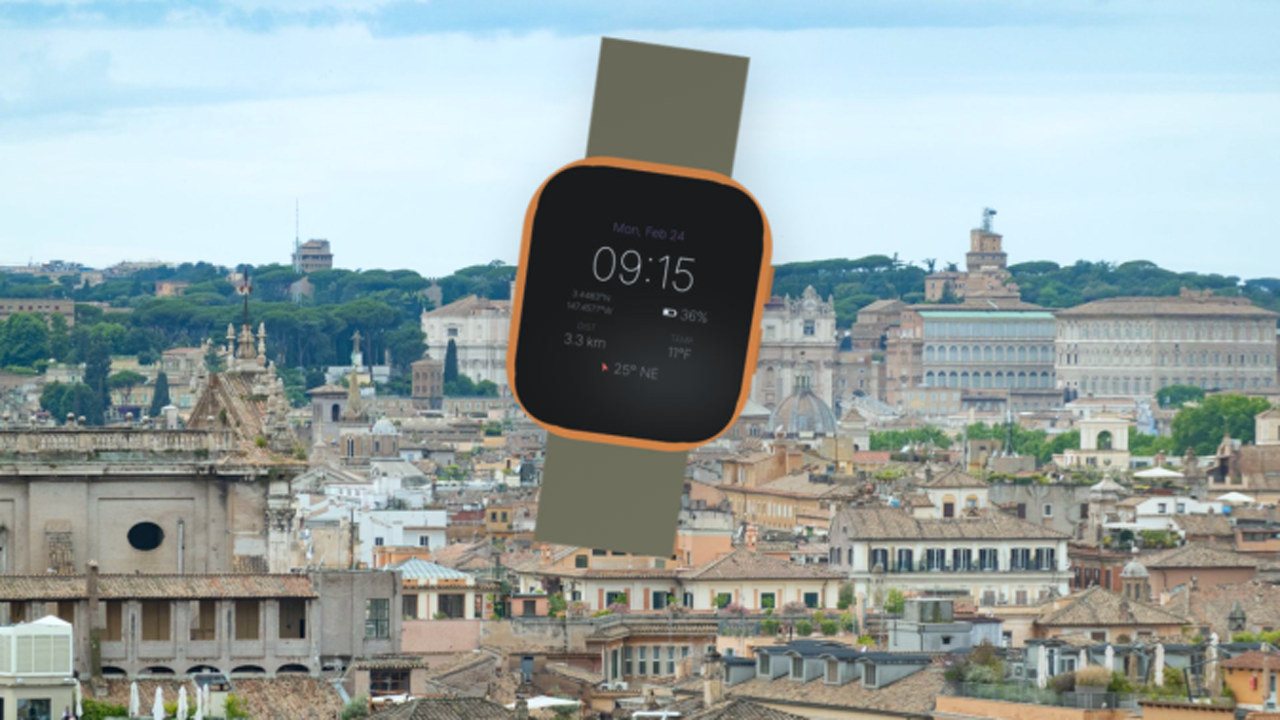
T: 9 h 15 min
